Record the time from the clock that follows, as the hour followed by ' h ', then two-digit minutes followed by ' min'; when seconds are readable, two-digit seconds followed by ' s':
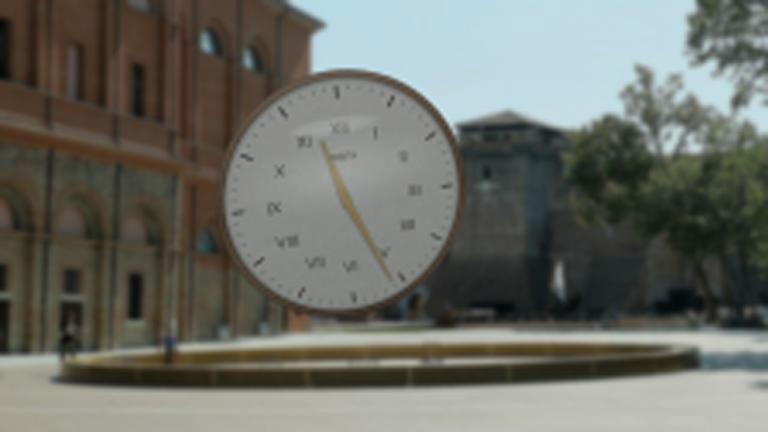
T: 11 h 26 min
